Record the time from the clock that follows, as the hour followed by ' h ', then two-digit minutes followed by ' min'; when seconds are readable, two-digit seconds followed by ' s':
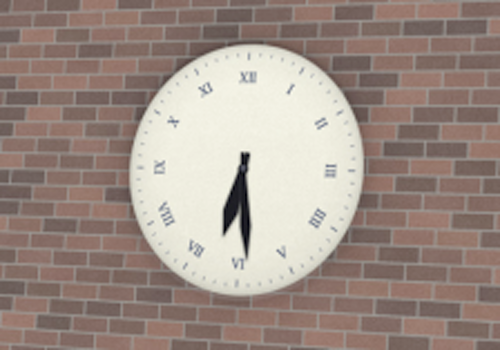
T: 6 h 29 min
